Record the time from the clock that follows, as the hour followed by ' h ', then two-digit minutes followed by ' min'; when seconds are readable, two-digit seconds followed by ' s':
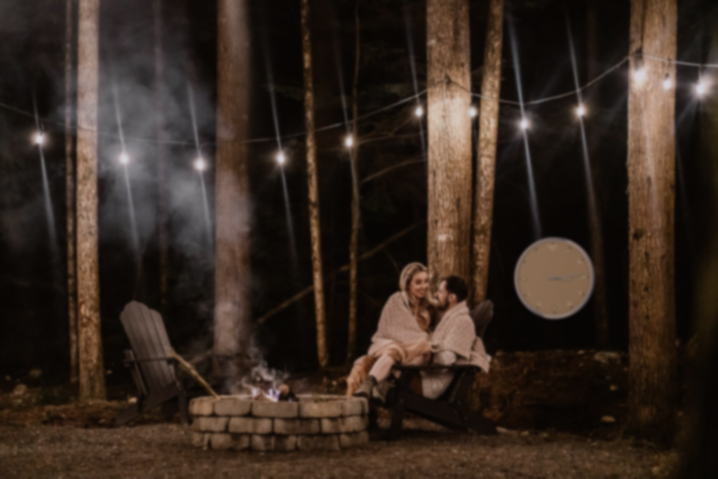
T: 3 h 14 min
